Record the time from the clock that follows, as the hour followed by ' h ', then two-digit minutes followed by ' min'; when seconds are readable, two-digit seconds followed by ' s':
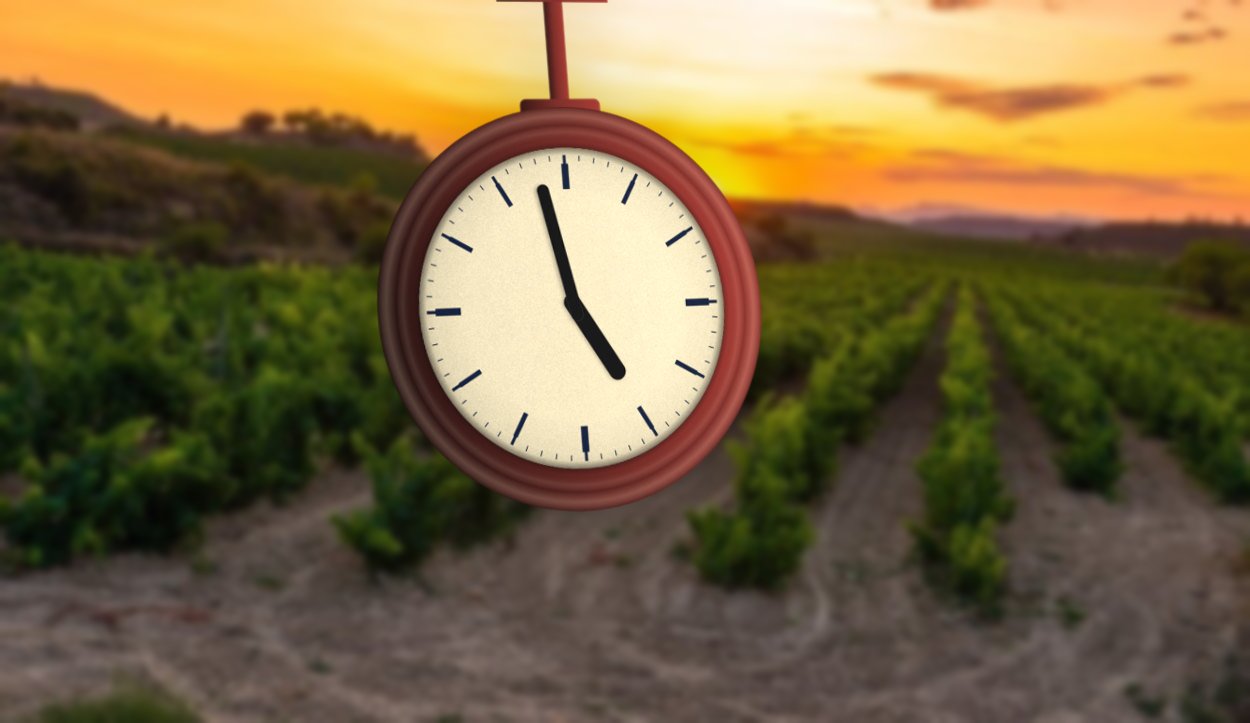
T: 4 h 58 min
